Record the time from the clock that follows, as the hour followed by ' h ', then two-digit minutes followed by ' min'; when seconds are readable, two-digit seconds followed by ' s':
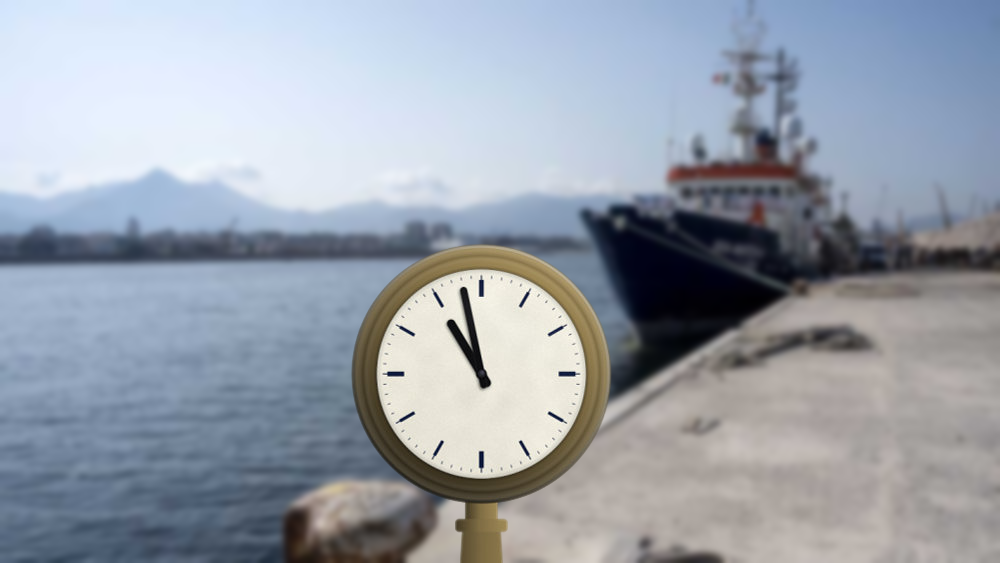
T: 10 h 58 min
